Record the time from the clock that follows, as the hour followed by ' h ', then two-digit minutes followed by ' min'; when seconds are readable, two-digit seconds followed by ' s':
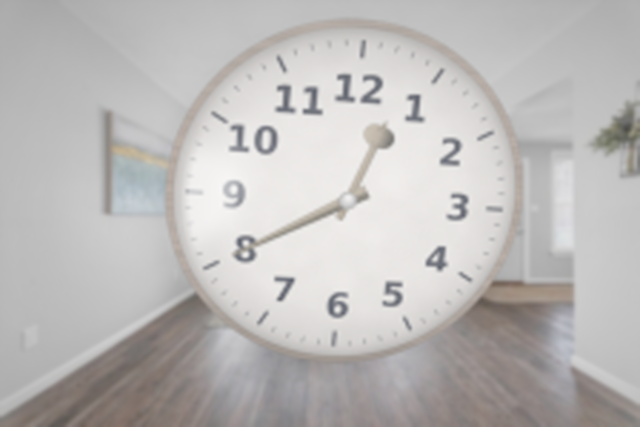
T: 12 h 40 min
